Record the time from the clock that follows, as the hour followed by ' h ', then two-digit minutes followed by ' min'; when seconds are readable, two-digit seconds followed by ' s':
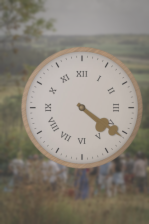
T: 4 h 21 min
